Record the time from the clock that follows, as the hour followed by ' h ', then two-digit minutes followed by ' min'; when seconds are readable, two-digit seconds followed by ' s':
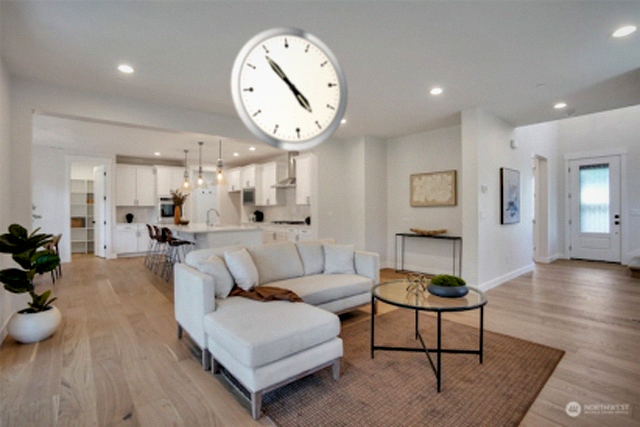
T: 4 h 54 min
